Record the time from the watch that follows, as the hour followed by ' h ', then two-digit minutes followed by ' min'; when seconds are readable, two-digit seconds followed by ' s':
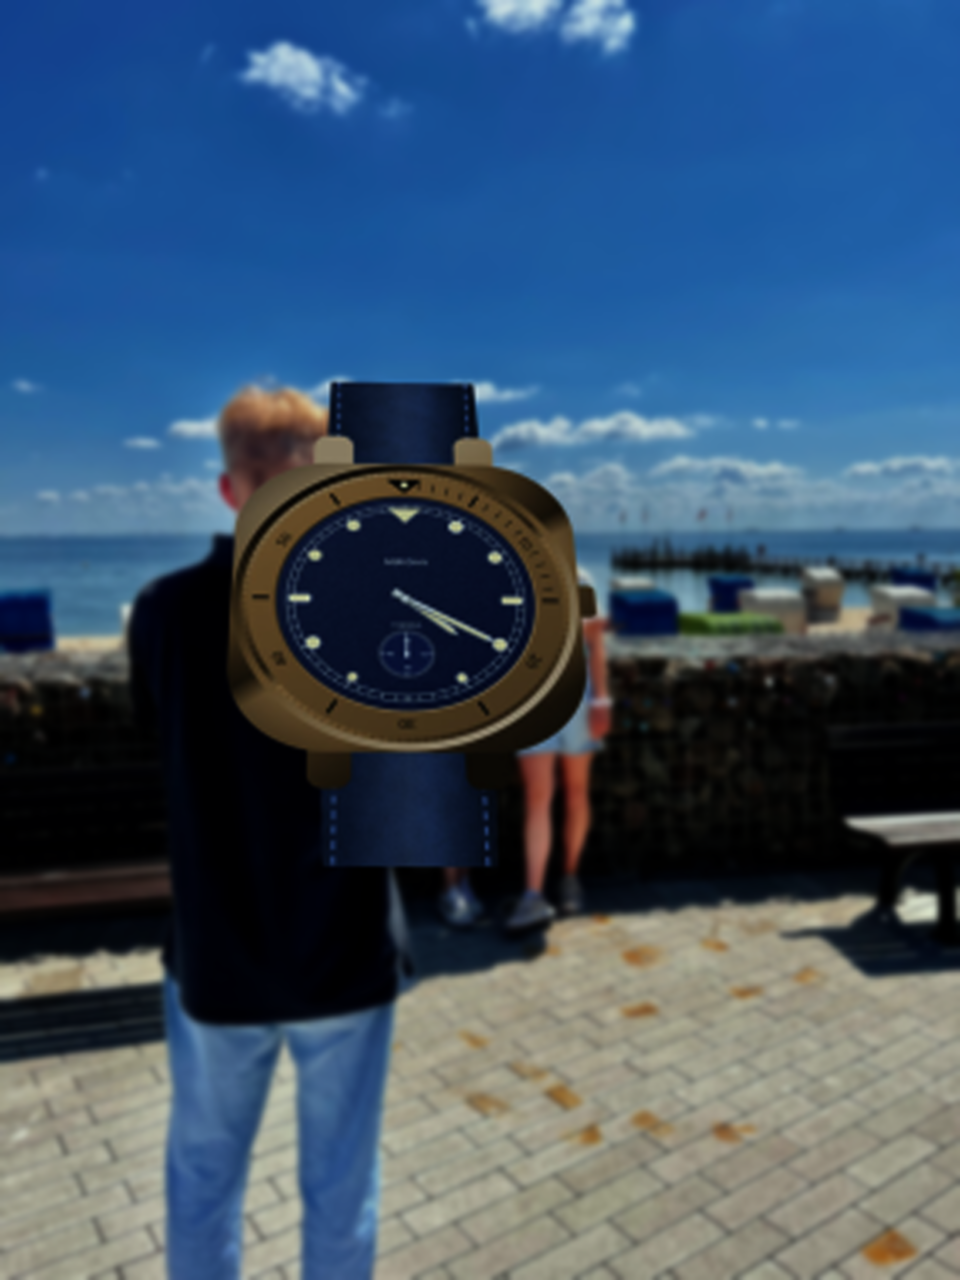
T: 4 h 20 min
